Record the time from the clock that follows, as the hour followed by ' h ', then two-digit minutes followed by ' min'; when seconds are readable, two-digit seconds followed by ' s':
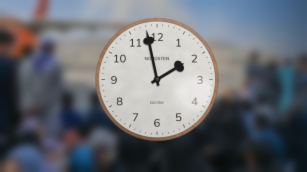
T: 1 h 58 min
